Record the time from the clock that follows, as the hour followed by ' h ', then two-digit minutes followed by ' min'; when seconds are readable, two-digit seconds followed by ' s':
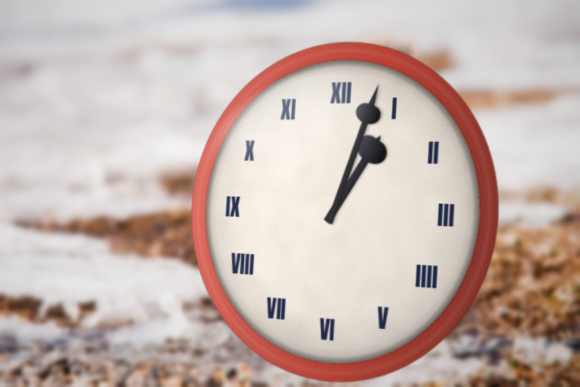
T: 1 h 03 min
